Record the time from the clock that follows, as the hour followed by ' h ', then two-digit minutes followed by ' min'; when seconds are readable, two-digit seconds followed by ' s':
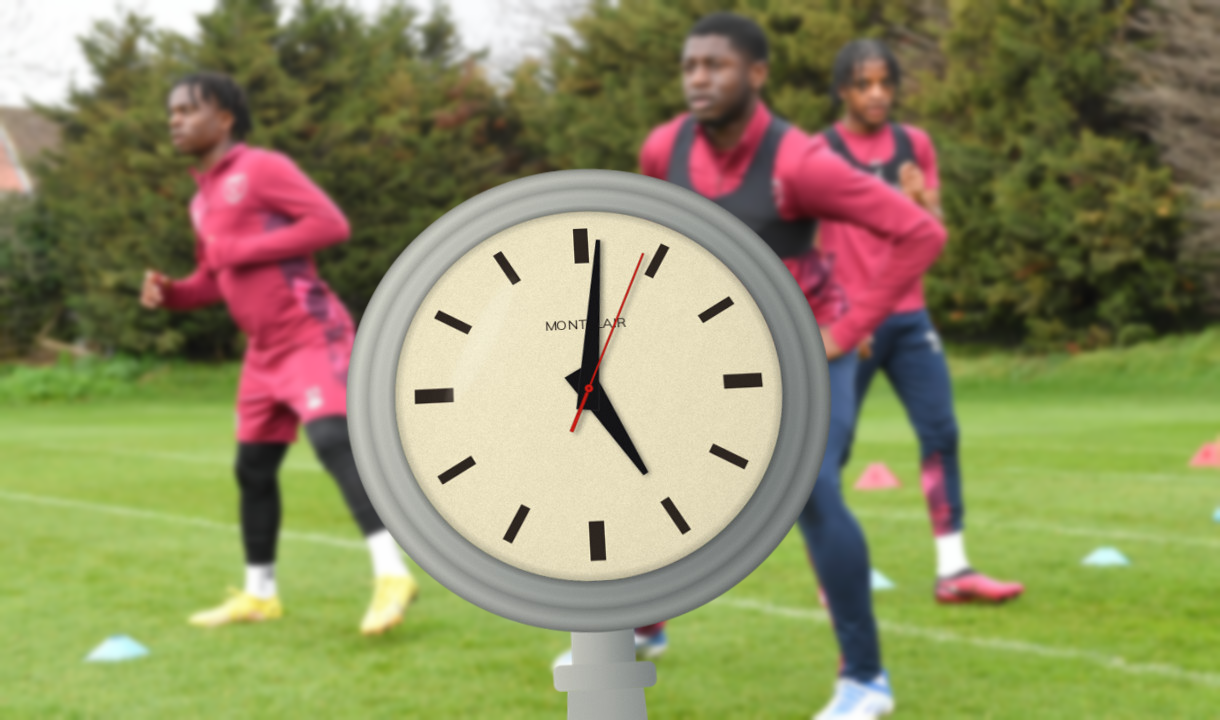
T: 5 h 01 min 04 s
